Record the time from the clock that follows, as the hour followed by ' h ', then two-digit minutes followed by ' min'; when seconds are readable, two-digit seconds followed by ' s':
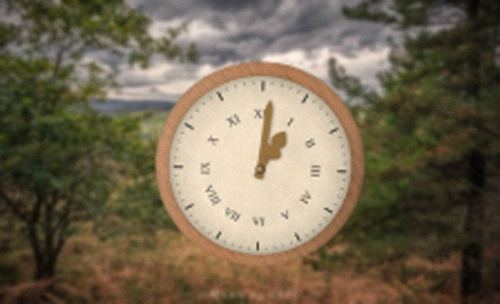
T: 1 h 01 min
